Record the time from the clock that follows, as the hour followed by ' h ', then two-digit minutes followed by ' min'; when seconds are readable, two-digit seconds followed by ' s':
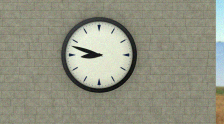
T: 8 h 48 min
